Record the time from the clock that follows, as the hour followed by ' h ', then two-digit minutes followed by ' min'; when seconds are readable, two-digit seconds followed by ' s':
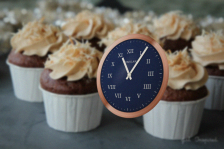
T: 11 h 06 min
